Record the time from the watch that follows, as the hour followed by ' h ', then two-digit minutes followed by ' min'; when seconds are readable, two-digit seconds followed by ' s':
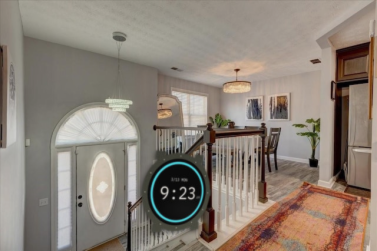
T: 9 h 23 min
